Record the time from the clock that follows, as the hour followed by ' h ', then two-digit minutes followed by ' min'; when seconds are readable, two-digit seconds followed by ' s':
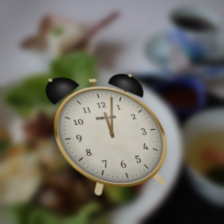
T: 12 h 03 min
